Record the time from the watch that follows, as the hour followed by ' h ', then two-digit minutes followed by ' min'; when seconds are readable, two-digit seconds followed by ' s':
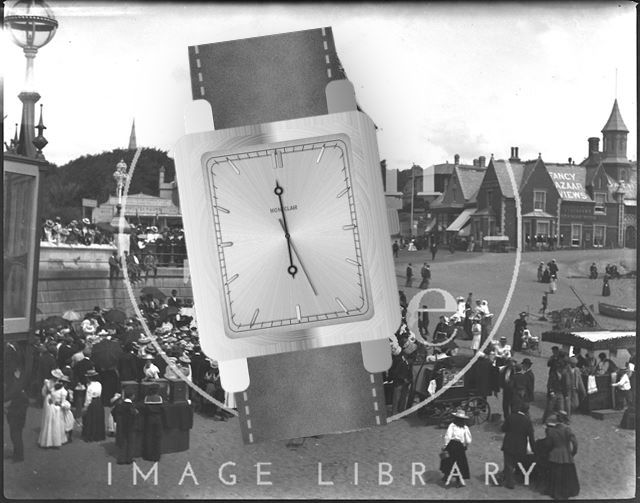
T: 5 h 59 min 27 s
